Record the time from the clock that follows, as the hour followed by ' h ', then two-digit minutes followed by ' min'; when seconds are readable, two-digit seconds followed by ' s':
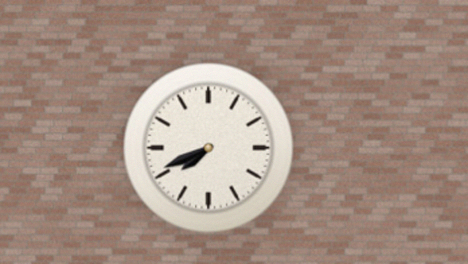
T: 7 h 41 min
